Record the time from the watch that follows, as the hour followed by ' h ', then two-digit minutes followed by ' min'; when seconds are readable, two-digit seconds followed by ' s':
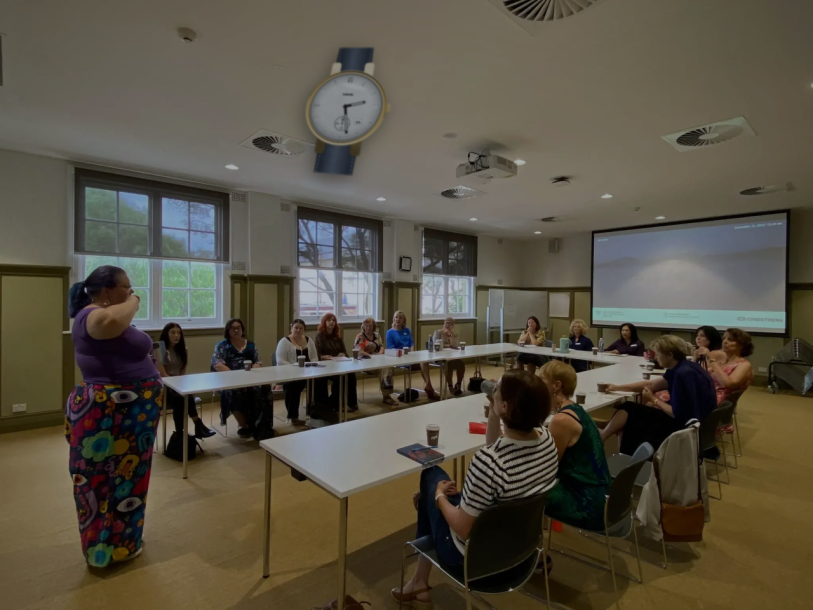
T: 2 h 28 min
